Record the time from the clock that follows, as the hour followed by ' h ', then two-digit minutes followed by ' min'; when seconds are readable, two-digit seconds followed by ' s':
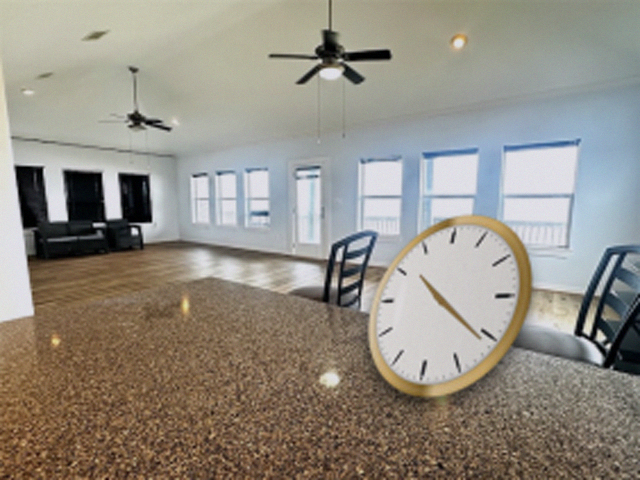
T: 10 h 21 min
